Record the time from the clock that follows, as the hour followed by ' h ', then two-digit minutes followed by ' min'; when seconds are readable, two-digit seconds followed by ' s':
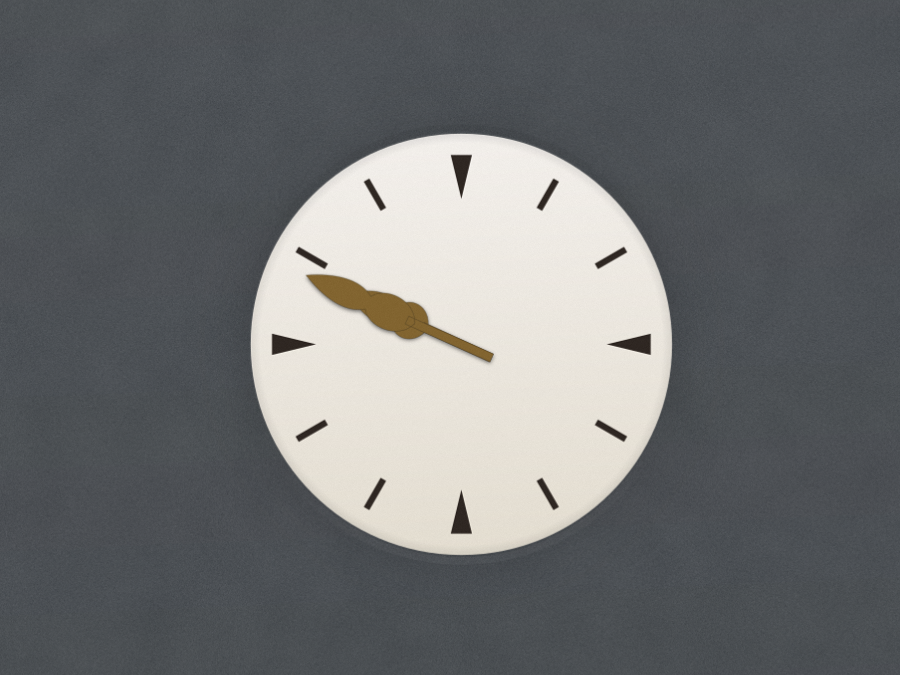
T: 9 h 49 min
